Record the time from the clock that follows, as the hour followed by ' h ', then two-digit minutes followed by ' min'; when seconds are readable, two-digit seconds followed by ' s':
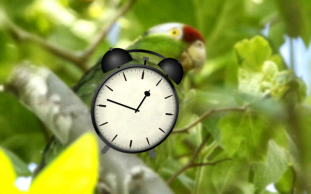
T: 12 h 47 min
